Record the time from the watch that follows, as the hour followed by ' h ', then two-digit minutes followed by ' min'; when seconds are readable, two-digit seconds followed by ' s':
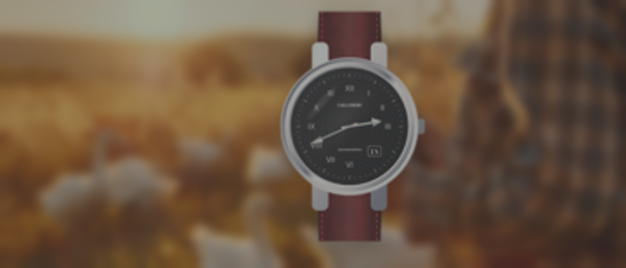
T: 2 h 41 min
